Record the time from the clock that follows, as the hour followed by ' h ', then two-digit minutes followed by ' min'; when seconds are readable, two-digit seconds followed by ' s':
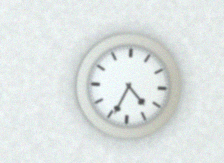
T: 4 h 34 min
